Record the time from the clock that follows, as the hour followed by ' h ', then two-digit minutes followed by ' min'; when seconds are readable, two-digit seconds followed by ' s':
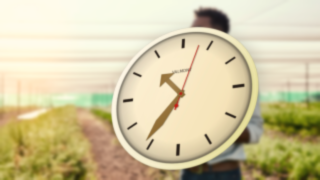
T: 10 h 36 min 03 s
